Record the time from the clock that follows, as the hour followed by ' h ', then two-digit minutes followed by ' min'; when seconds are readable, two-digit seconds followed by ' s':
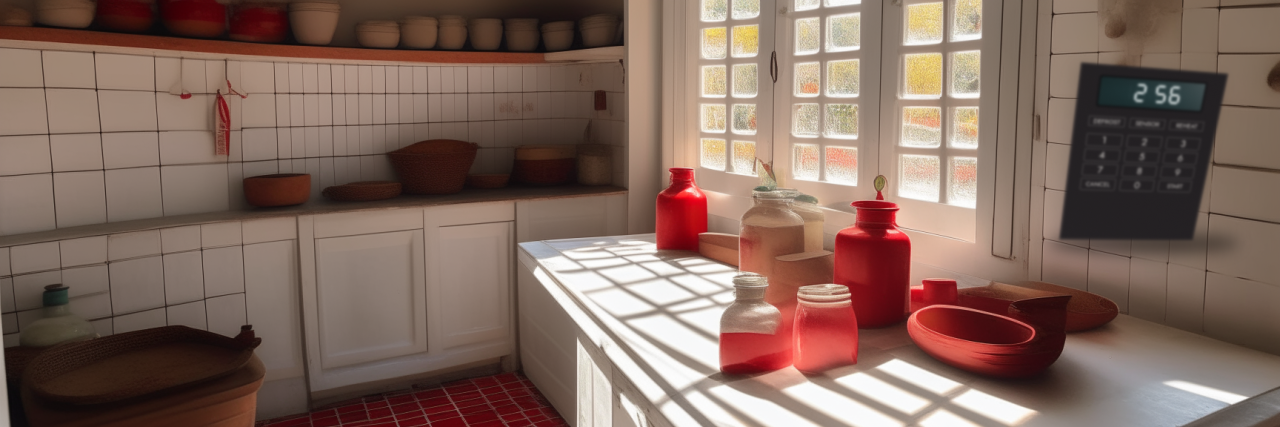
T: 2 h 56 min
